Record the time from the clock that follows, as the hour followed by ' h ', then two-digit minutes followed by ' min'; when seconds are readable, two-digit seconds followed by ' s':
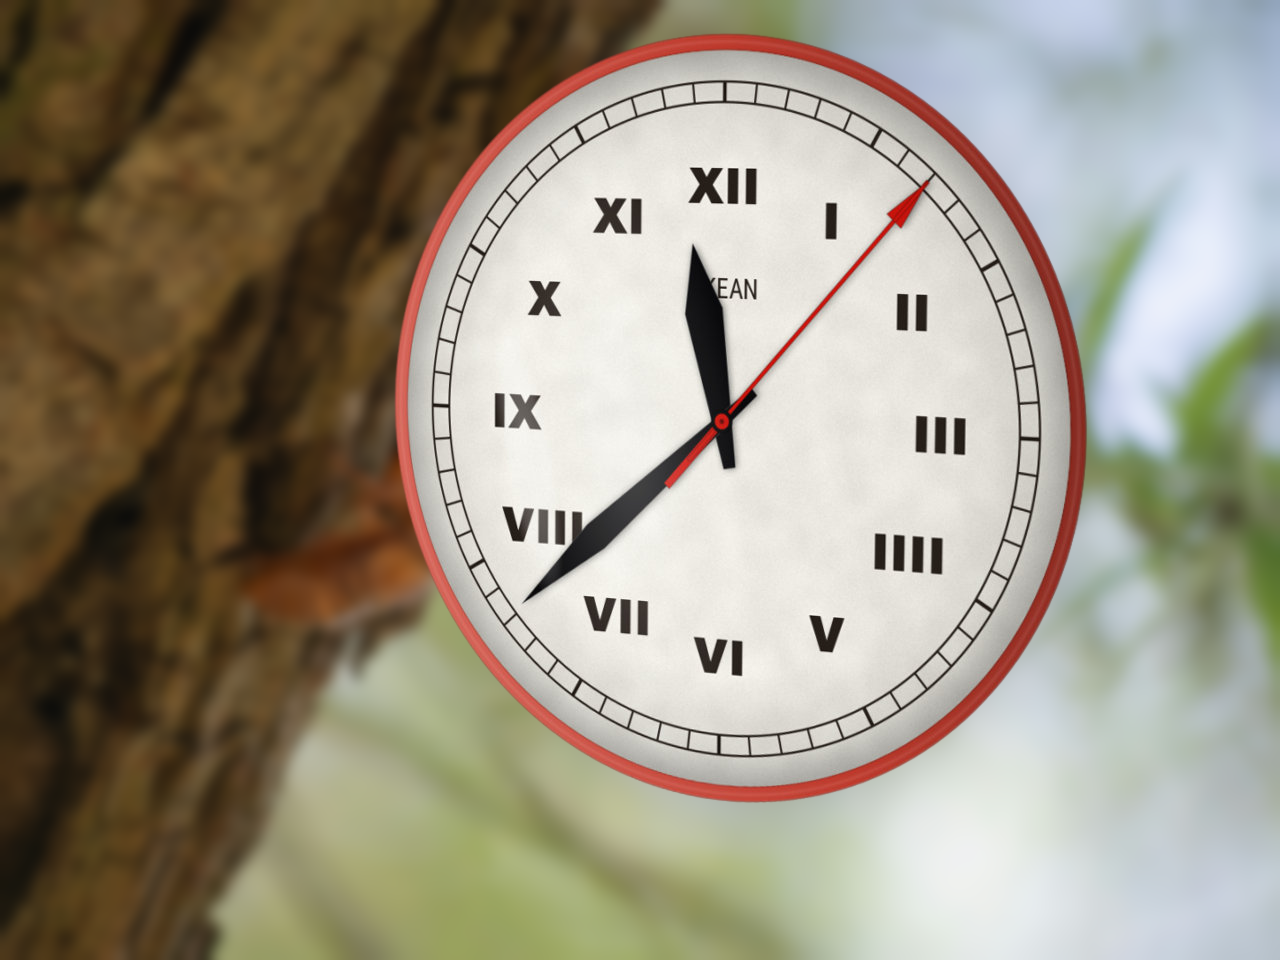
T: 11 h 38 min 07 s
